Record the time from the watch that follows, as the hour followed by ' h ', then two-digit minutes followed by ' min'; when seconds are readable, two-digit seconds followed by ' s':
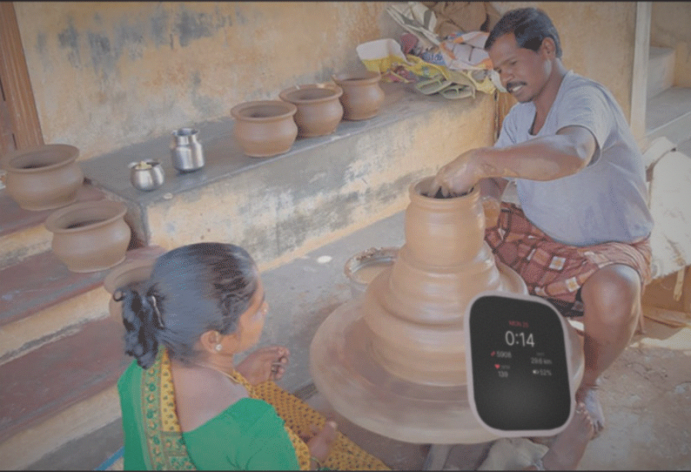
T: 0 h 14 min
